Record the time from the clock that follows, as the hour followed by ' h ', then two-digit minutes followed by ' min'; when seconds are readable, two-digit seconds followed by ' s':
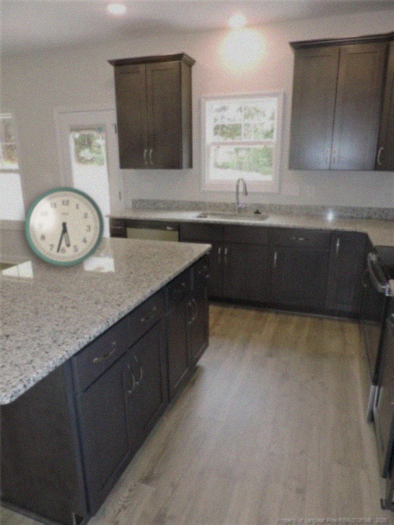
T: 5 h 32 min
